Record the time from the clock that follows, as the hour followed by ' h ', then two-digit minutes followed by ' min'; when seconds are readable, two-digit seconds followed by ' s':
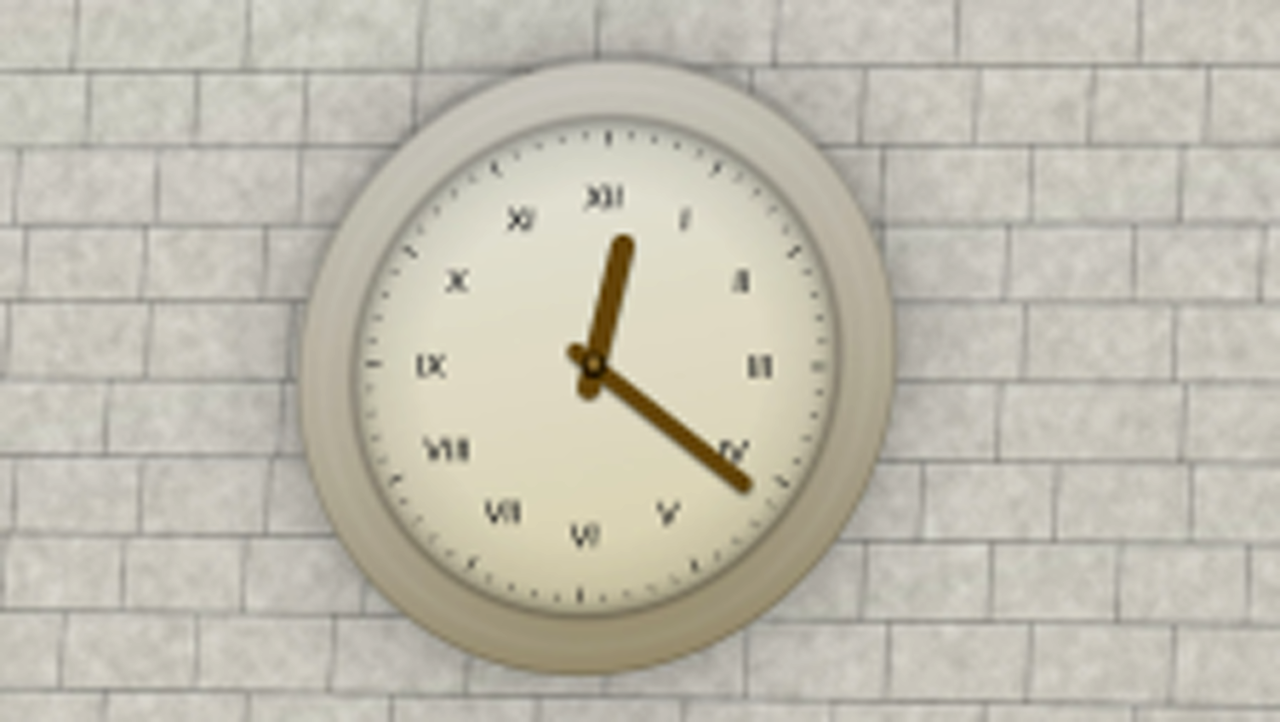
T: 12 h 21 min
